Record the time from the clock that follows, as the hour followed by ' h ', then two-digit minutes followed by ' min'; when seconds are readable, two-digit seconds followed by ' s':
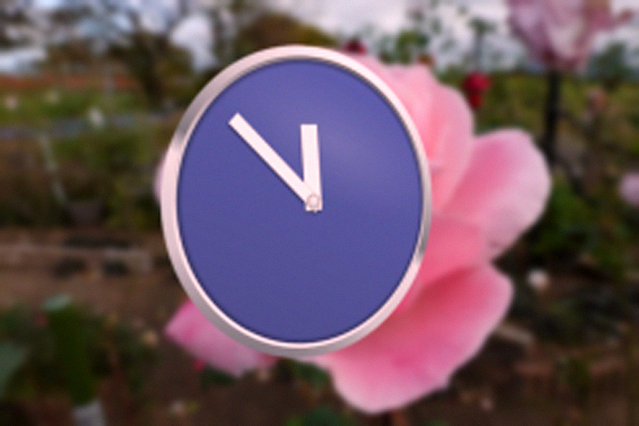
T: 11 h 52 min
